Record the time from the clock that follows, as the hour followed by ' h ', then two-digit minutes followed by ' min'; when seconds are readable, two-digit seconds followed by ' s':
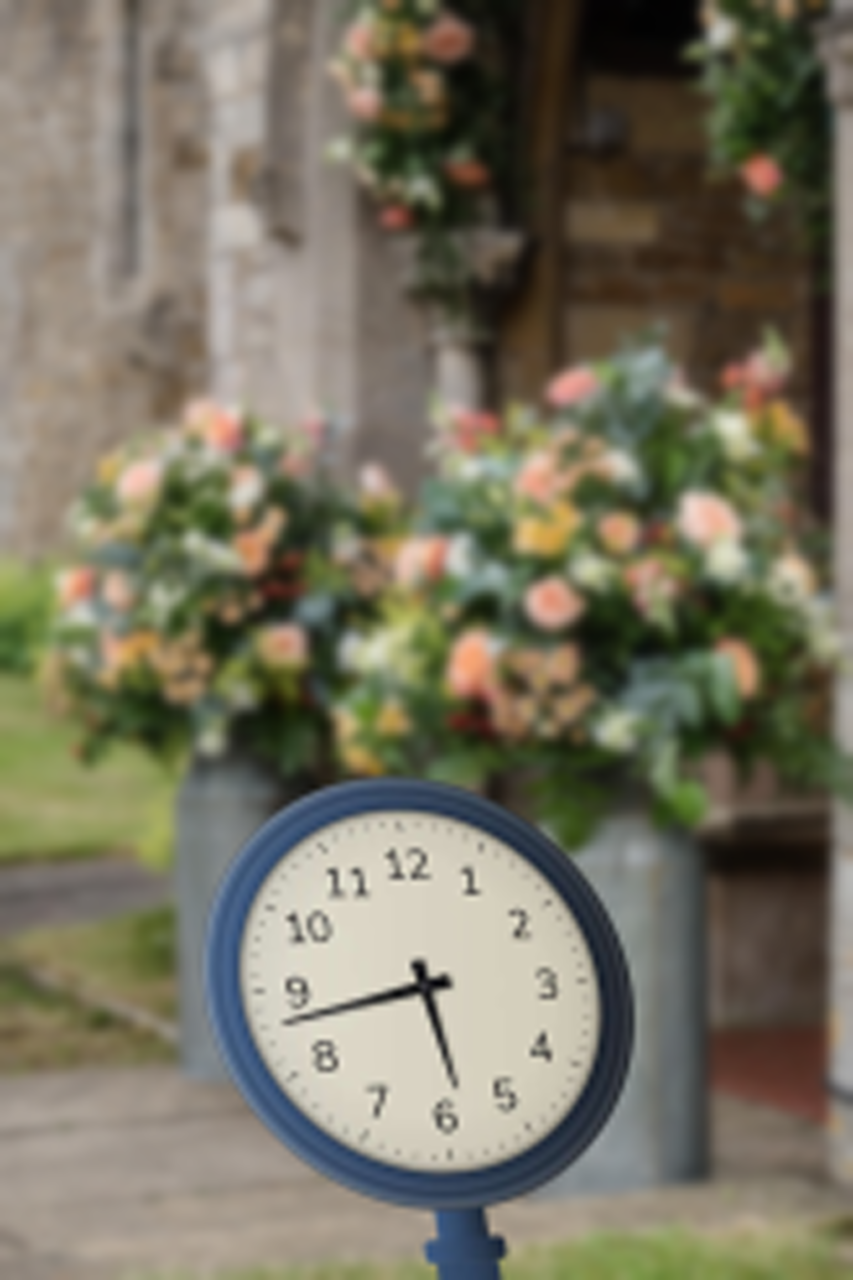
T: 5 h 43 min
